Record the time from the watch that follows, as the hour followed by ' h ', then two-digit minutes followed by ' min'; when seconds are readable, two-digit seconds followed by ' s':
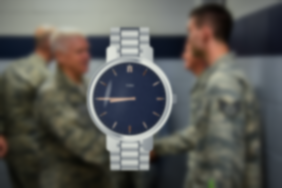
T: 8 h 45 min
